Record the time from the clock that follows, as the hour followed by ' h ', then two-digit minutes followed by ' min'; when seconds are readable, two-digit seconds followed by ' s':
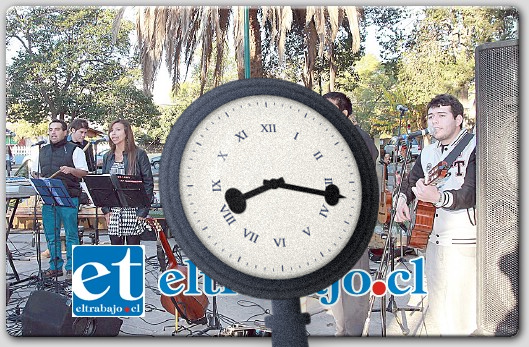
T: 8 h 17 min
